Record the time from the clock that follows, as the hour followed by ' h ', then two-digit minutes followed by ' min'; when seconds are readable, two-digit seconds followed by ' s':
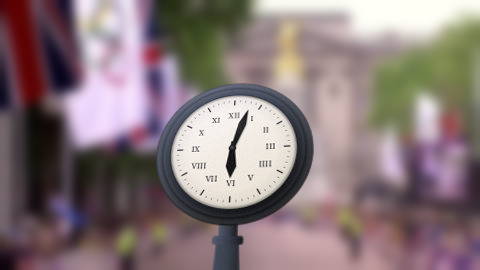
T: 6 h 03 min
